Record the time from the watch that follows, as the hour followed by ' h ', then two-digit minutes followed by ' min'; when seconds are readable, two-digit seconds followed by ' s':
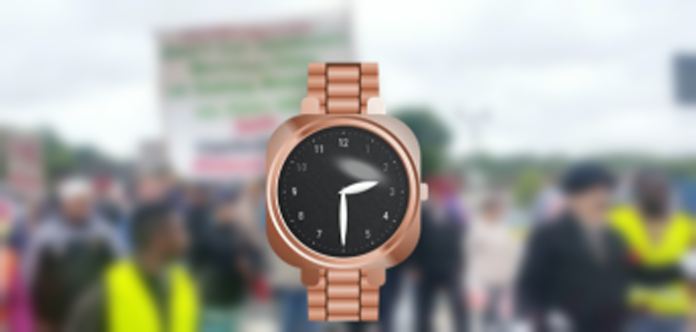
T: 2 h 30 min
